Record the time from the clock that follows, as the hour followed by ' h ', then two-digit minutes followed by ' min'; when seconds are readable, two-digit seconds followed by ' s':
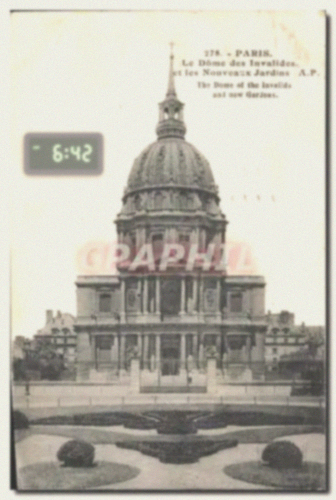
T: 6 h 42 min
